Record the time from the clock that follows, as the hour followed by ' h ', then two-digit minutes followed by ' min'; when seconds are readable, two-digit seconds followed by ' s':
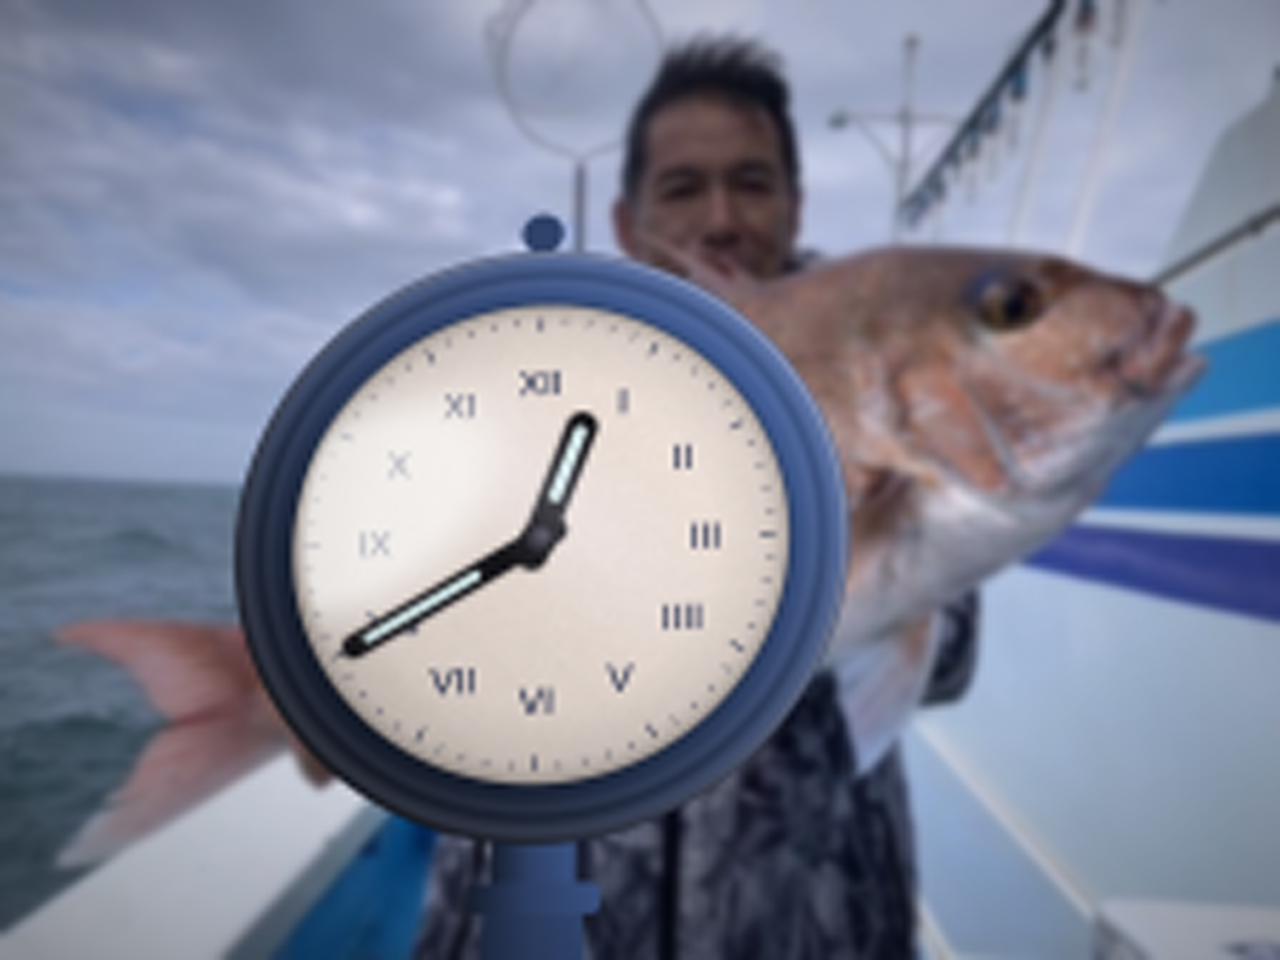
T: 12 h 40 min
